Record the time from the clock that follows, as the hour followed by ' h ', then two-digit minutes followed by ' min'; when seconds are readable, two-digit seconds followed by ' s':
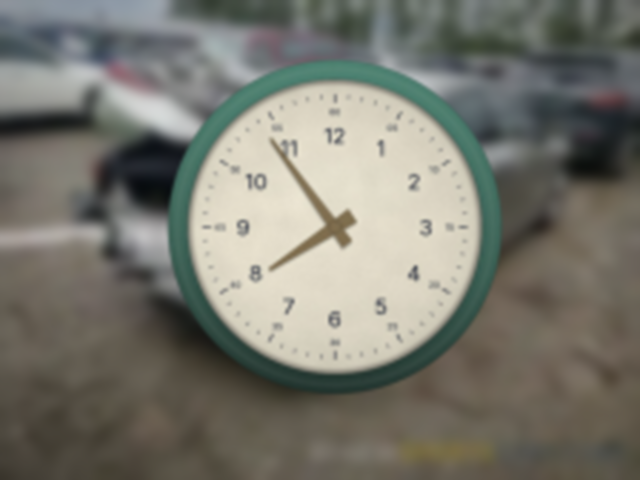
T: 7 h 54 min
